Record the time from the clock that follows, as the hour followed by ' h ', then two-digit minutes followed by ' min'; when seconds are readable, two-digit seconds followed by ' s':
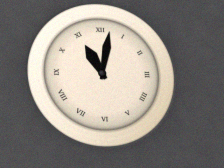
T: 11 h 02 min
